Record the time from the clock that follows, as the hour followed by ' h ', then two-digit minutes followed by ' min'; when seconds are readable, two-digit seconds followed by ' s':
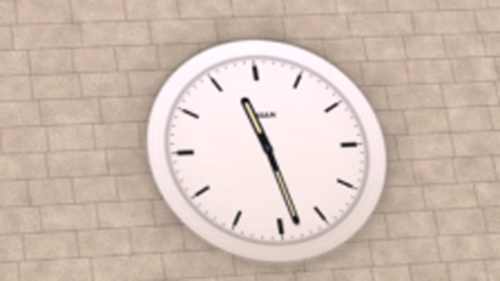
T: 11 h 28 min
